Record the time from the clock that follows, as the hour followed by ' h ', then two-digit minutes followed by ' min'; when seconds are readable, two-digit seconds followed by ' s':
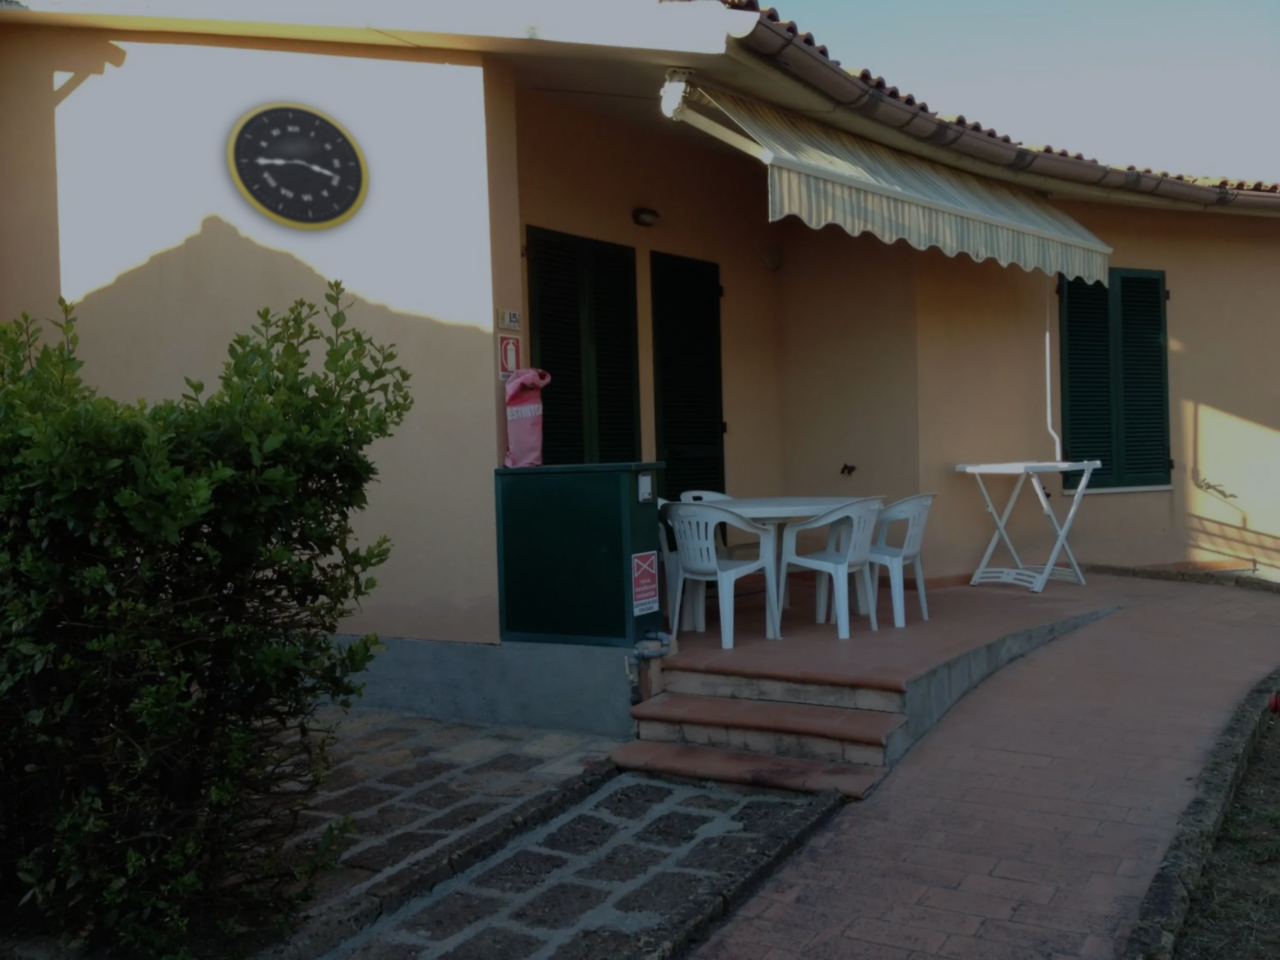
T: 3 h 45 min
